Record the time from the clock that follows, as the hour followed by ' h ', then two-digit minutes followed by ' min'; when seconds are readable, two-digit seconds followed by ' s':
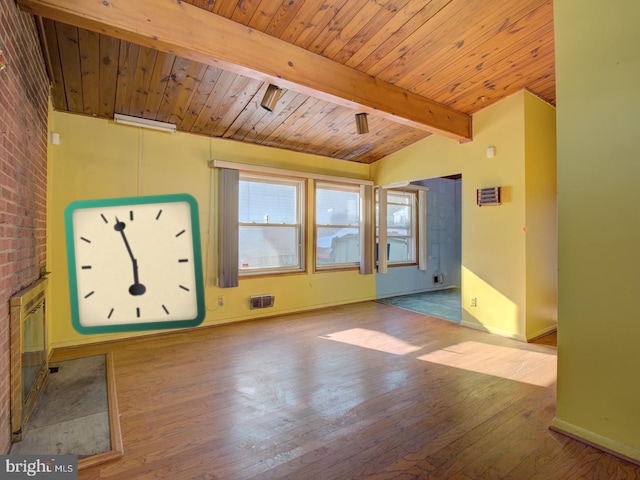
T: 5 h 57 min
